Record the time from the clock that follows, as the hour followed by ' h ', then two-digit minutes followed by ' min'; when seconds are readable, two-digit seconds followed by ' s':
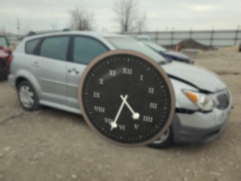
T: 4 h 33 min
